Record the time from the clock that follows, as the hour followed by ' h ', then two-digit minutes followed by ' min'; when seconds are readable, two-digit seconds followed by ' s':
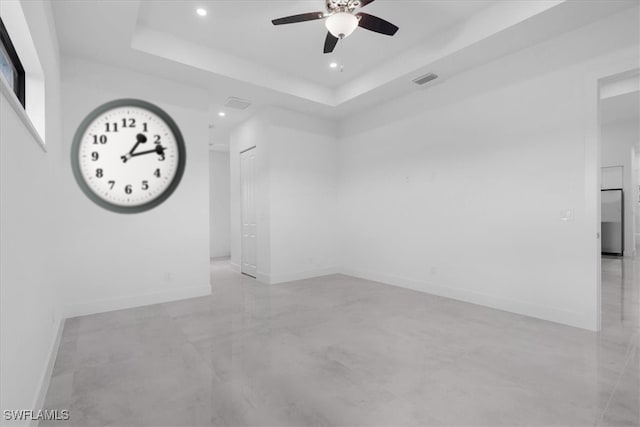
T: 1 h 13 min
